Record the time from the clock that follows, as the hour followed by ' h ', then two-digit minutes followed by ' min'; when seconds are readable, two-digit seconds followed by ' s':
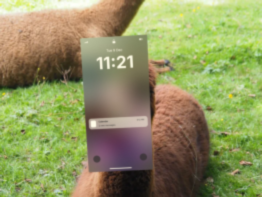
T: 11 h 21 min
